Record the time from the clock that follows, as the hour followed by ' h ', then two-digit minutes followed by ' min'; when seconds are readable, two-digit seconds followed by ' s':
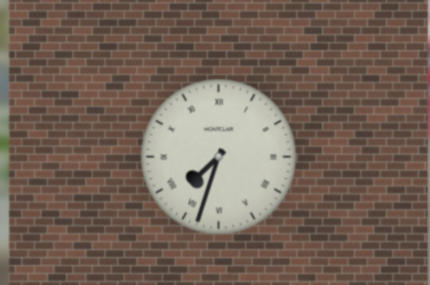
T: 7 h 33 min
